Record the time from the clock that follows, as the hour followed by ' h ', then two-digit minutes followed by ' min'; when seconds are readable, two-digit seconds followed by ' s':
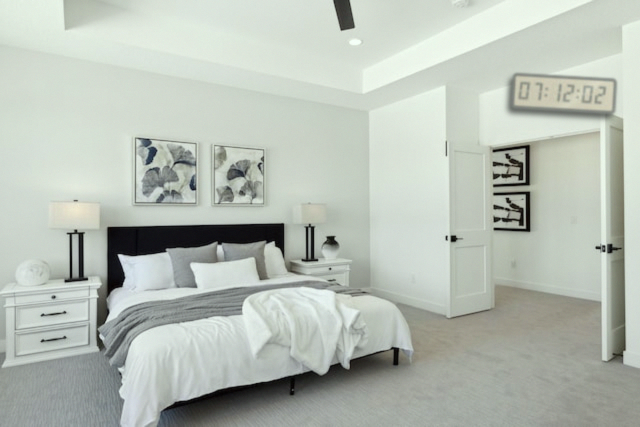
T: 7 h 12 min 02 s
